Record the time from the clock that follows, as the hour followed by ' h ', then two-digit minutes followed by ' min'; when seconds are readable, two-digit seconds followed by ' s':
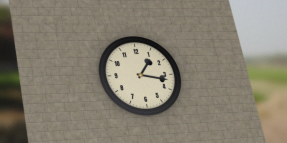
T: 1 h 17 min
